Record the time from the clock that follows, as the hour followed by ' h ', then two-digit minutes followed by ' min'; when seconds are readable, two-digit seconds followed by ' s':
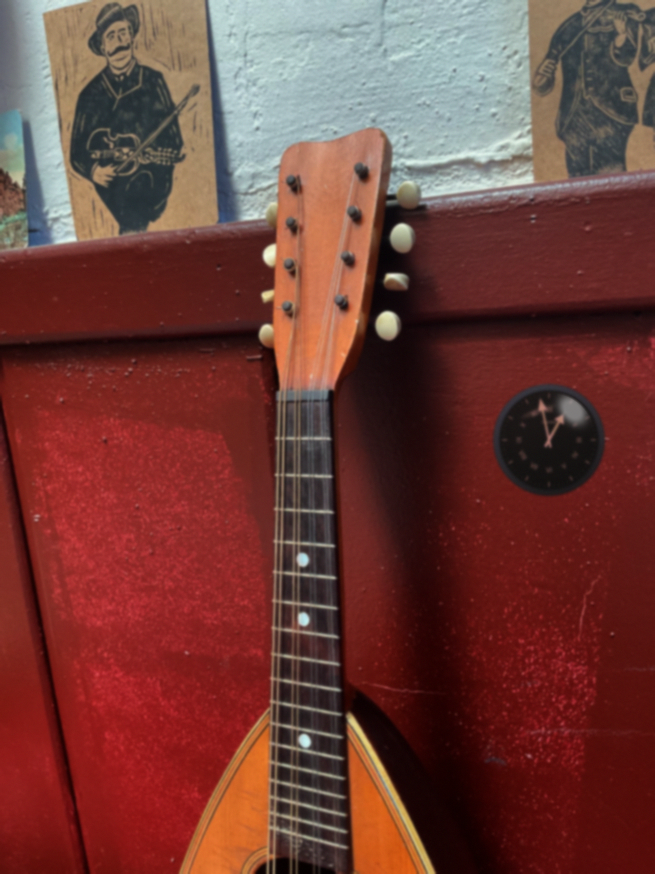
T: 12 h 58 min
